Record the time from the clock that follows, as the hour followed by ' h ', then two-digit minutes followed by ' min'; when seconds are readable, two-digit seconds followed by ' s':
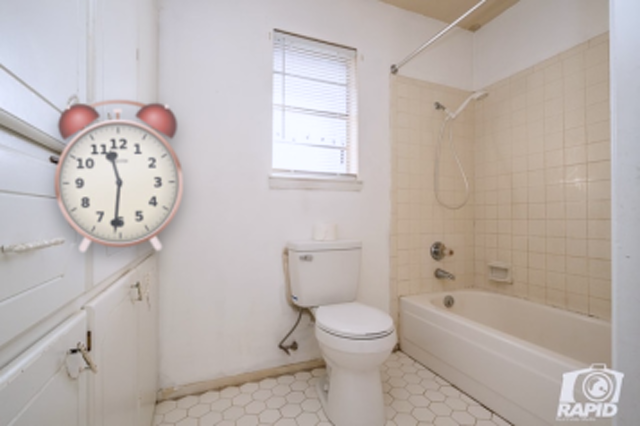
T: 11 h 31 min
